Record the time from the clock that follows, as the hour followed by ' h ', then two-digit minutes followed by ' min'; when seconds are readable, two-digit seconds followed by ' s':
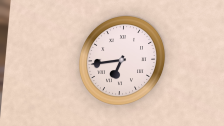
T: 6 h 44 min
